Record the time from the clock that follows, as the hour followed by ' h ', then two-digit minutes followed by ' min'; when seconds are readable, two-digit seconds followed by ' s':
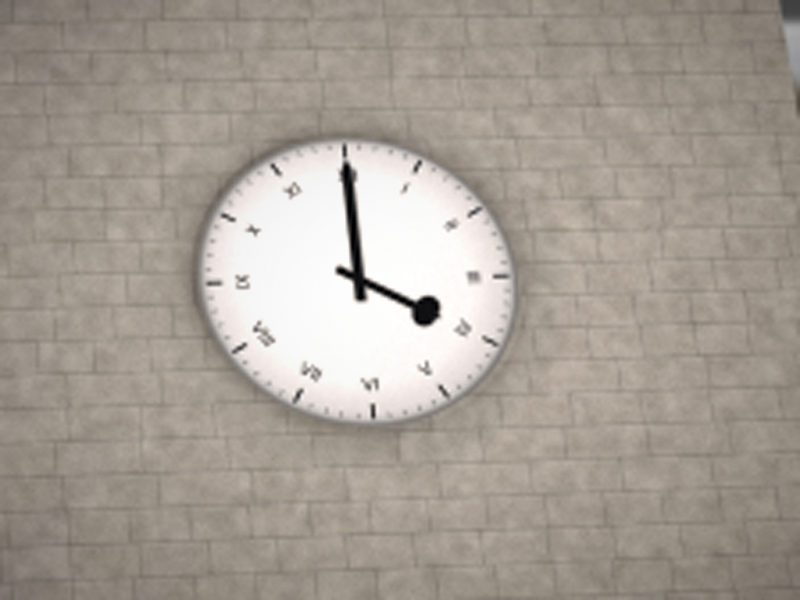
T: 4 h 00 min
